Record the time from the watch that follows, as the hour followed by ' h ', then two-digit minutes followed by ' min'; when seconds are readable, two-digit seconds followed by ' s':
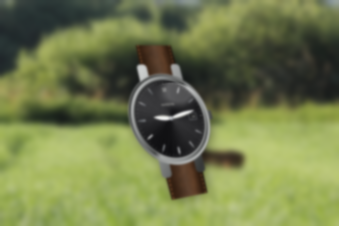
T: 9 h 13 min
